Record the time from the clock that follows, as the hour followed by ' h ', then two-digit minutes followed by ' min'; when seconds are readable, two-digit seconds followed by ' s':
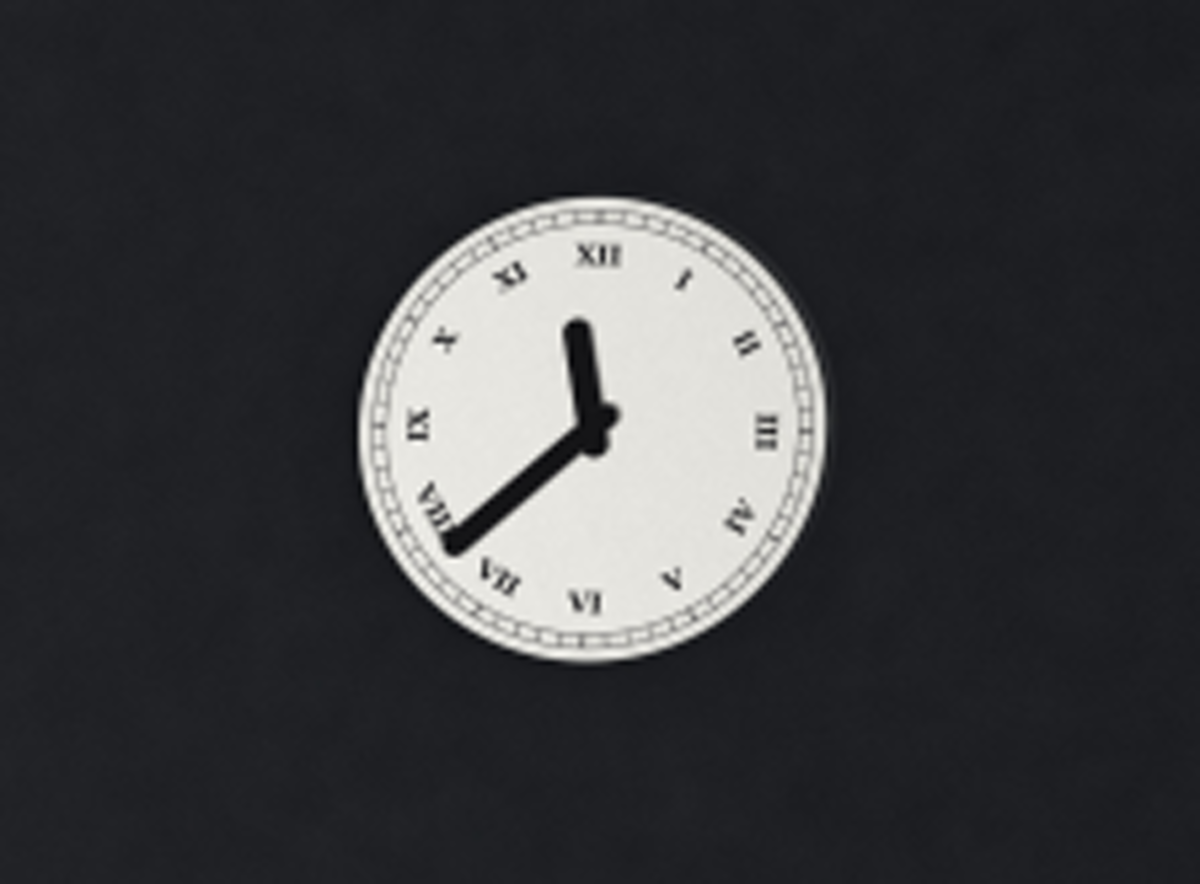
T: 11 h 38 min
